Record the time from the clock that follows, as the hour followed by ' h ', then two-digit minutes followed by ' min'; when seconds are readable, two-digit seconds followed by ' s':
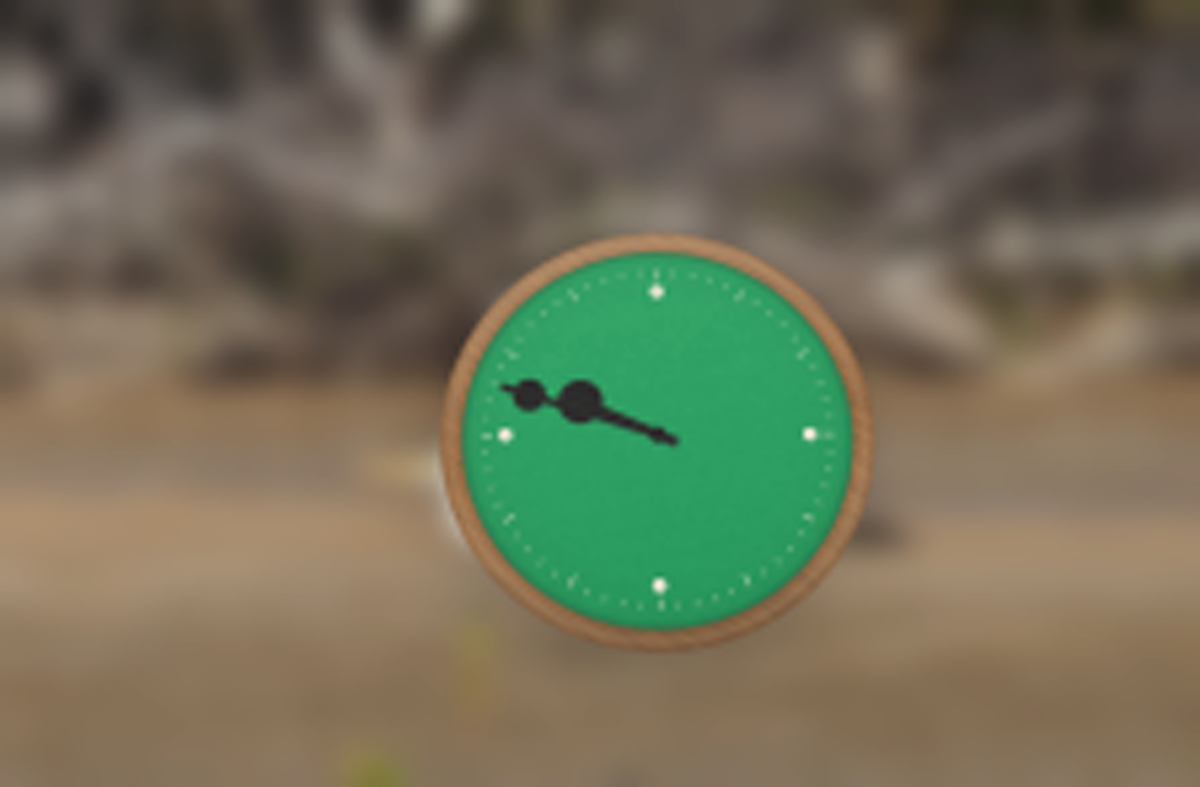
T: 9 h 48 min
